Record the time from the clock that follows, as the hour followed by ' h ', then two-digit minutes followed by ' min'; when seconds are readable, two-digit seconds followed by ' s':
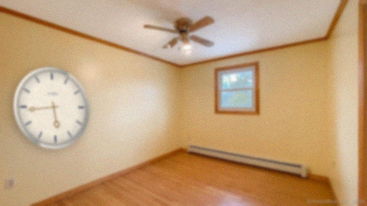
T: 5 h 44 min
